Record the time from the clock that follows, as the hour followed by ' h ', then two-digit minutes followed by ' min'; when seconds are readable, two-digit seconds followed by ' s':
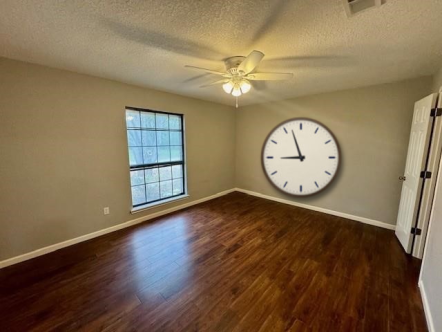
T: 8 h 57 min
